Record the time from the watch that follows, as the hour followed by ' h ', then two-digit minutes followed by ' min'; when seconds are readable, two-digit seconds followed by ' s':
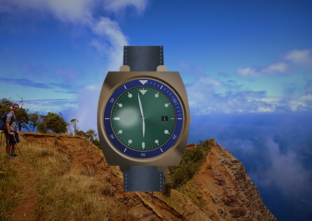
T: 5 h 58 min
